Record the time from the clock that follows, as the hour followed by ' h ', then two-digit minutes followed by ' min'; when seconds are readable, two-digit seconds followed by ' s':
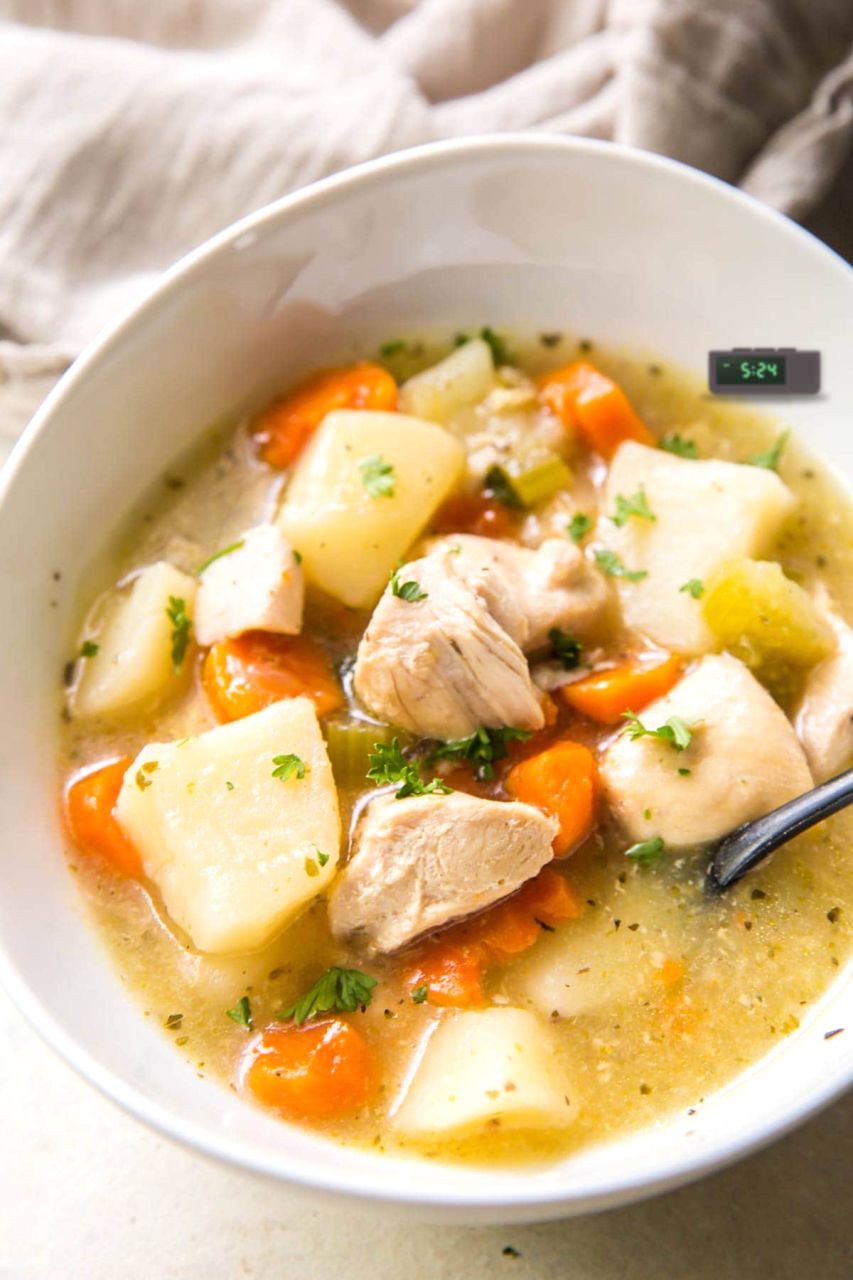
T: 5 h 24 min
